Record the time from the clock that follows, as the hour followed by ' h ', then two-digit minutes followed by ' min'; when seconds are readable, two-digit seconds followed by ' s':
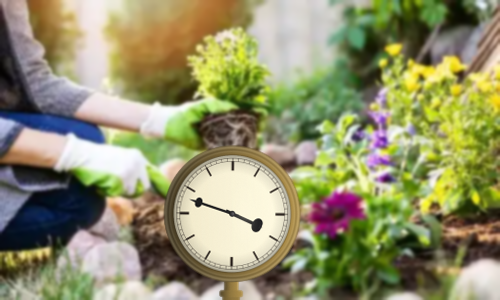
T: 3 h 48 min
